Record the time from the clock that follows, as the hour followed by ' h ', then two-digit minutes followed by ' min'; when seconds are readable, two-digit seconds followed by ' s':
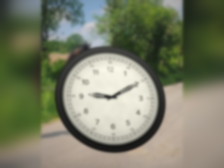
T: 9 h 10 min
